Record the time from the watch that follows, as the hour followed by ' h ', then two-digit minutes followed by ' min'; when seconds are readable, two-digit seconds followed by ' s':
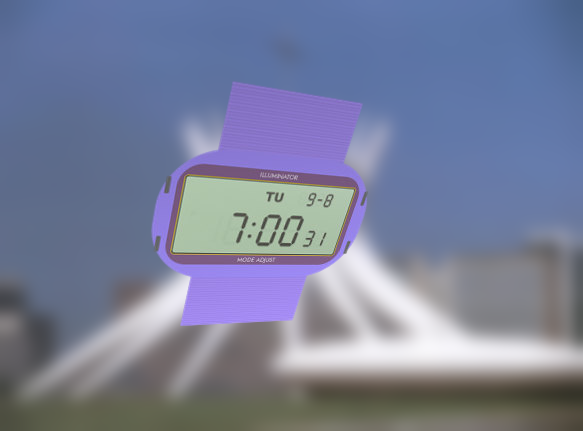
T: 7 h 00 min 31 s
